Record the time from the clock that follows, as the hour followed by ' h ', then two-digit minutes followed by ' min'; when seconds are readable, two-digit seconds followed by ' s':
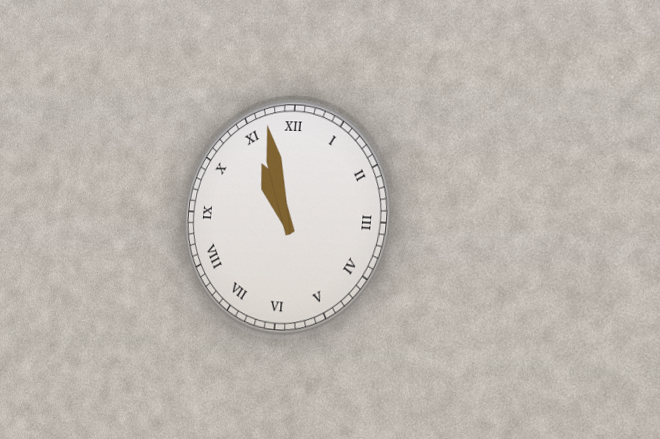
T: 10 h 57 min
